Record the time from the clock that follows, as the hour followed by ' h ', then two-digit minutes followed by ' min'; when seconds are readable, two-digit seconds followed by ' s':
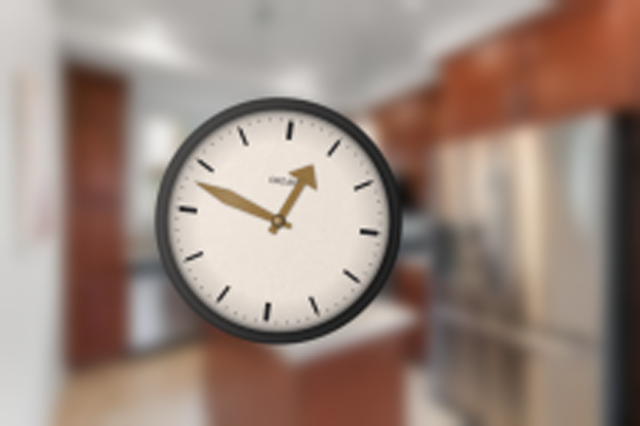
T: 12 h 48 min
